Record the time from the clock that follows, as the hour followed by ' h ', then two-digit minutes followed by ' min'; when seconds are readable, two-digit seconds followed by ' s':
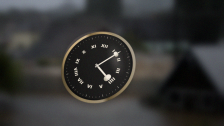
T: 4 h 07 min
